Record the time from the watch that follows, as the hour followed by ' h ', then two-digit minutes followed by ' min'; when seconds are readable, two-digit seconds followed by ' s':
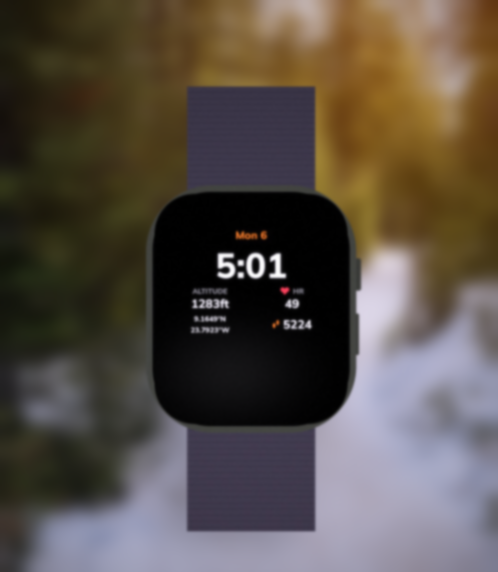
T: 5 h 01 min
